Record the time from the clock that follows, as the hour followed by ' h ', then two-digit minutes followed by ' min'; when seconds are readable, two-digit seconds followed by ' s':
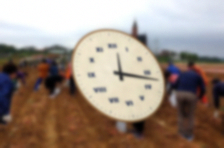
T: 12 h 17 min
